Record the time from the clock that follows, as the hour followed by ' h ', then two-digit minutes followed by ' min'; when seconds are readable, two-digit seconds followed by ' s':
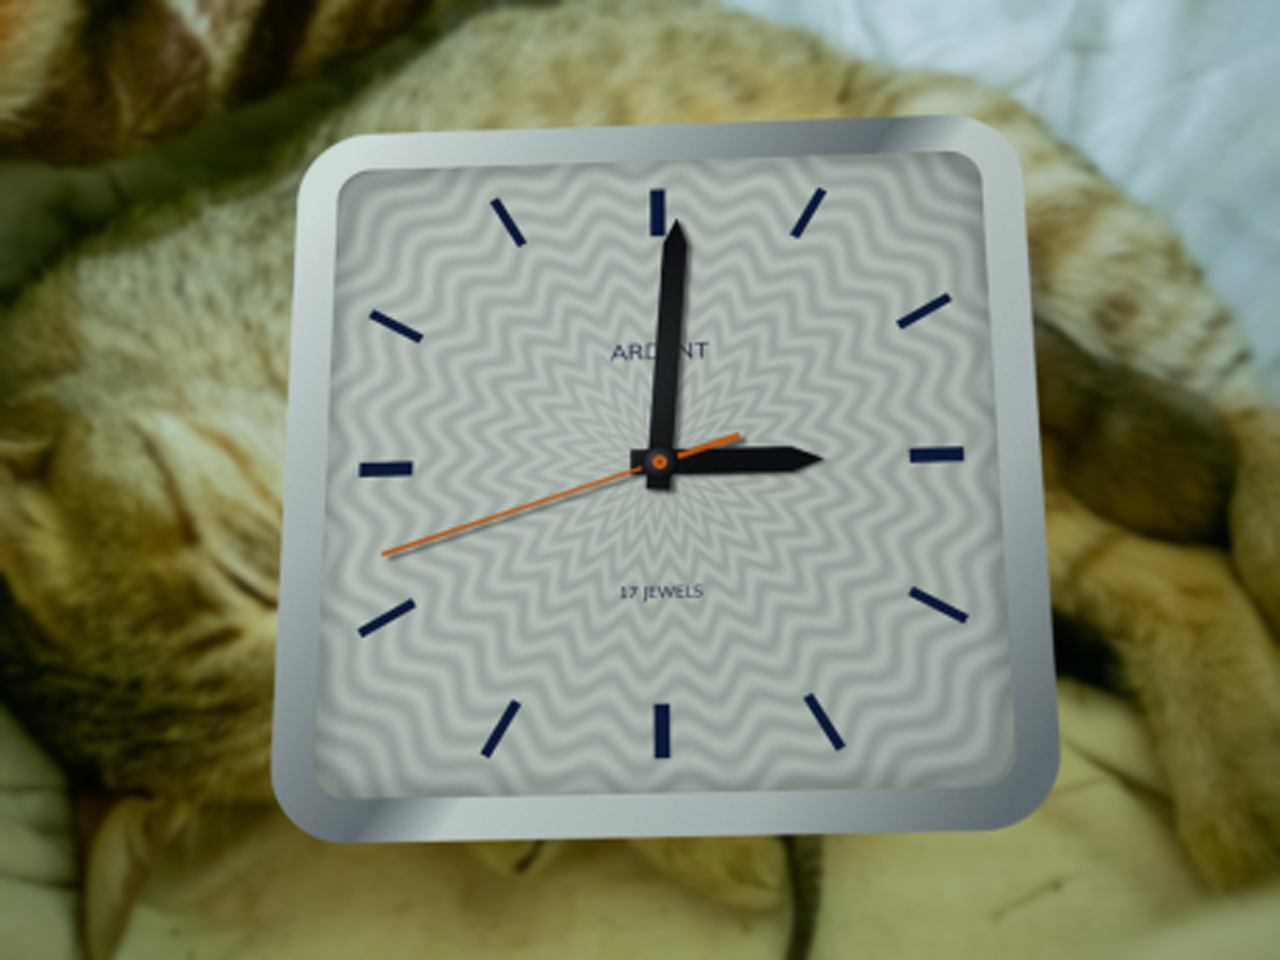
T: 3 h 00 min 42 s
